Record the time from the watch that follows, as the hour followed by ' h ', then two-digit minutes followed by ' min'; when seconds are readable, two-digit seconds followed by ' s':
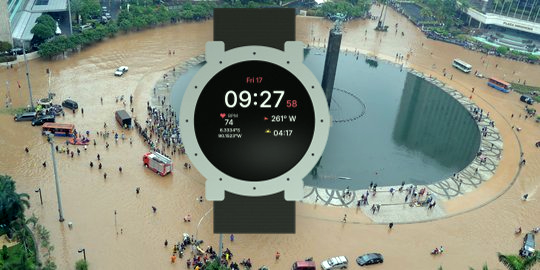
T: 9 h 27 min 58 s
